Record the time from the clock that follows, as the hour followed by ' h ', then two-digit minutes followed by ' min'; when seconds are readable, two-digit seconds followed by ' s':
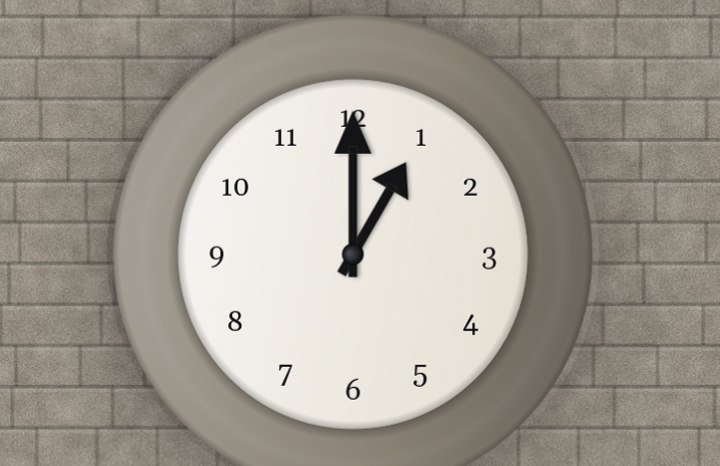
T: 1 h 00 min
